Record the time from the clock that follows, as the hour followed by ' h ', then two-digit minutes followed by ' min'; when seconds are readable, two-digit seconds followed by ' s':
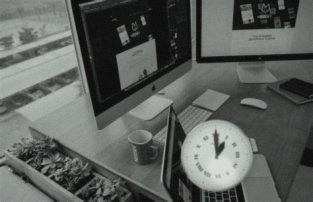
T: 1 h 00 min
